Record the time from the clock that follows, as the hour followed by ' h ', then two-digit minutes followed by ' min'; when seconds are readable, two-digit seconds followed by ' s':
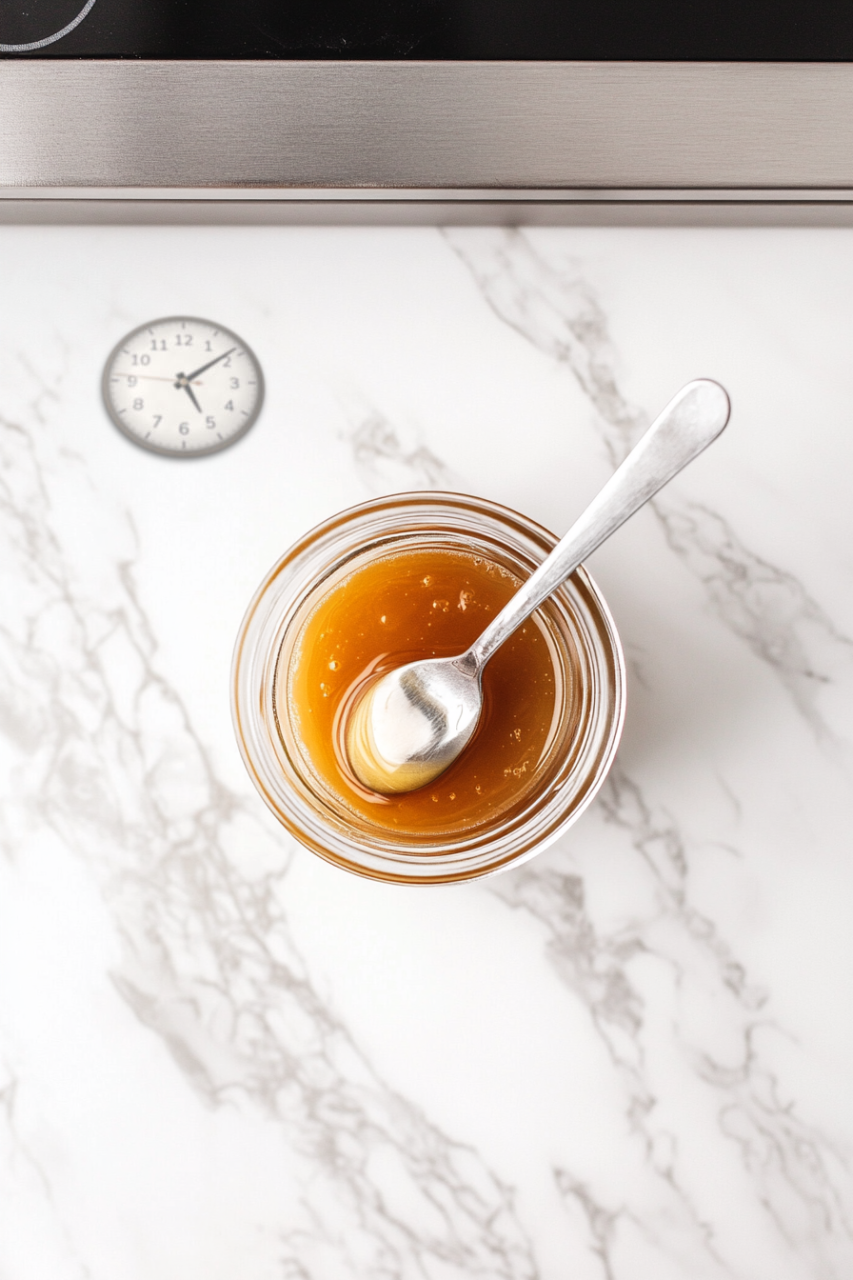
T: 5 h 08 min 46 s
